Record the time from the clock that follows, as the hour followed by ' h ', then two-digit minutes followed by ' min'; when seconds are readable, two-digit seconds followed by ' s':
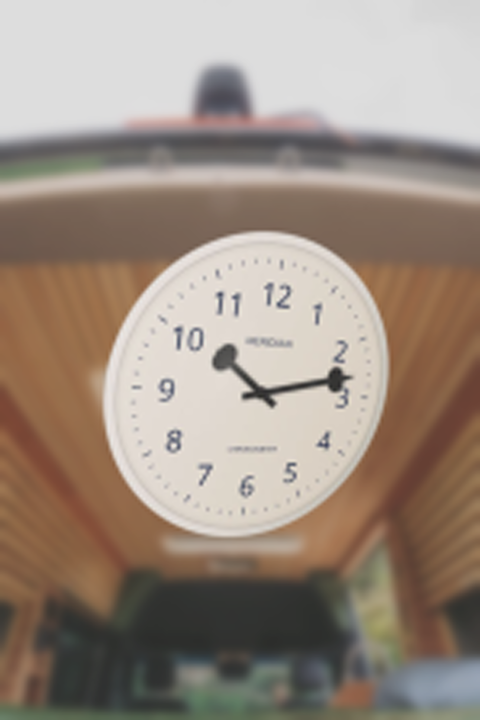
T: 10 h 13 min
